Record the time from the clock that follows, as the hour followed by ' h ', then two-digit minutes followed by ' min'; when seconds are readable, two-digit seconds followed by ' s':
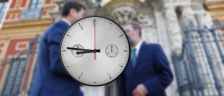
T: 8 h 46 min
